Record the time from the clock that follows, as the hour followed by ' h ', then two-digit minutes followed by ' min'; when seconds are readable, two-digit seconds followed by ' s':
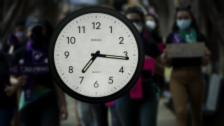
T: 7 h 16 min
